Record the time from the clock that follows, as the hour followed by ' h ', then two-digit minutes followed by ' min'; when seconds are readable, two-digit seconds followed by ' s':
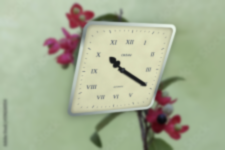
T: 10 h 20 min
